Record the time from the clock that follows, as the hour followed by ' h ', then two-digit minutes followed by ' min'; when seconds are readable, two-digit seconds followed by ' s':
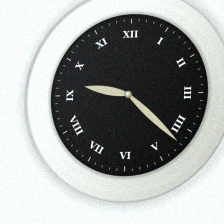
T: 9 h 22 min
